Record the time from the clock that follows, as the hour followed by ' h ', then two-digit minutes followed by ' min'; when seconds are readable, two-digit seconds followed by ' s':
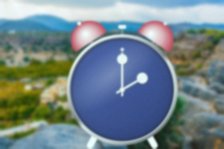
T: 2 h 00 min
